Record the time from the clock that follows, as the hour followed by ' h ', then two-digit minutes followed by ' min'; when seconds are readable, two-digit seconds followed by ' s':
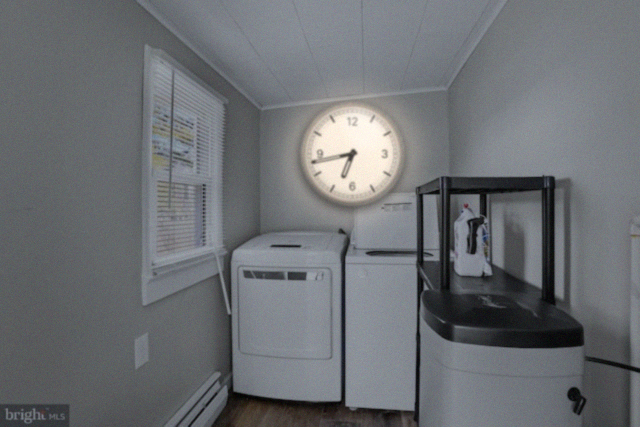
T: 6 h 43 min
